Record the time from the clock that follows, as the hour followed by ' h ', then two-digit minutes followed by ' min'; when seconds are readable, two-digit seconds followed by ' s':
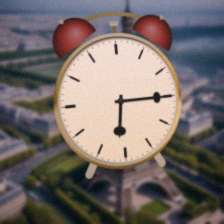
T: 6 h 15 min
